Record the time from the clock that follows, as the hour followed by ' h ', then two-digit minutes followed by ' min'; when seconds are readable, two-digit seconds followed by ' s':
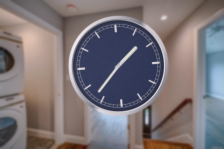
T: 1 h 37 min
